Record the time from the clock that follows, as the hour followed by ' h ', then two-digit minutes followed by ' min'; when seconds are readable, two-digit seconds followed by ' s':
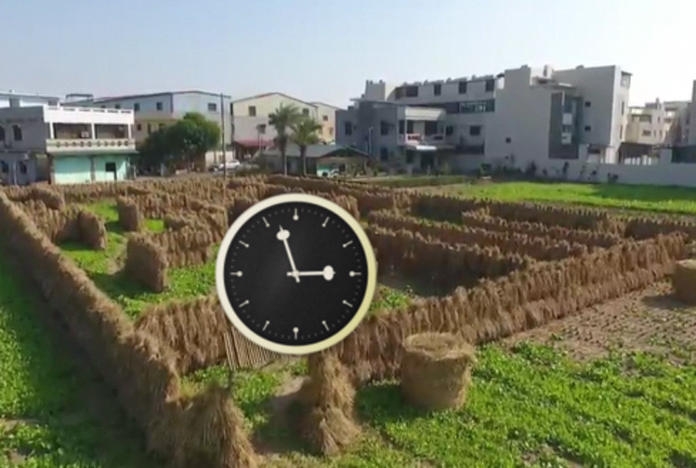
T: 2 h 57 min
